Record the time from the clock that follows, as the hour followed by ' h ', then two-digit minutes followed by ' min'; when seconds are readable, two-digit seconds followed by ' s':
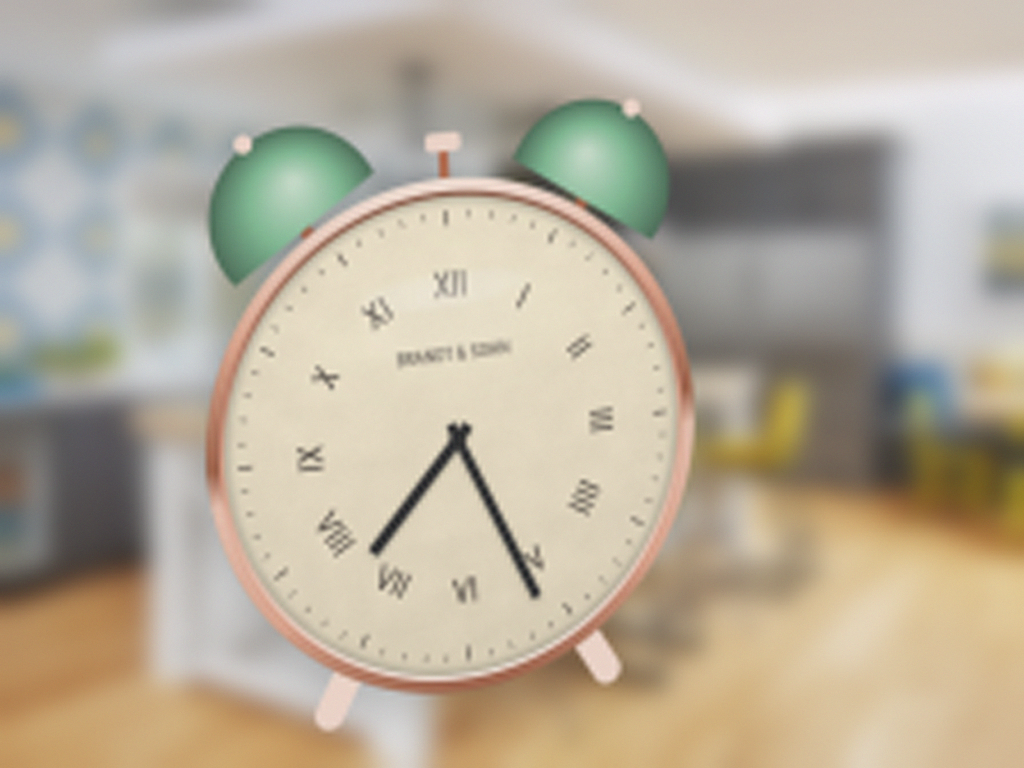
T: 7 h 26 min
